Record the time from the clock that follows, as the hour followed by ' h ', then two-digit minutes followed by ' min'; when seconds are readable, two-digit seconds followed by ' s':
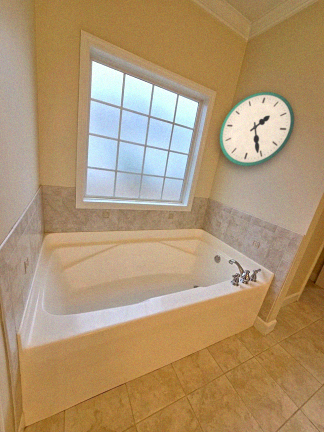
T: 1 h 26 min
